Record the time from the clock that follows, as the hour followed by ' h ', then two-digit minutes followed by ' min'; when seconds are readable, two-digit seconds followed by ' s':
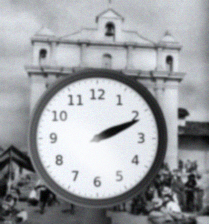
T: 2 h 11 min
